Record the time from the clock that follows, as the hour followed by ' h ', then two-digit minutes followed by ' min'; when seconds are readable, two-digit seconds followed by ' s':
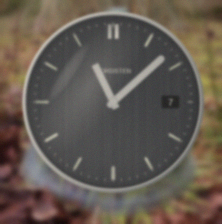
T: 11 h 08 min
